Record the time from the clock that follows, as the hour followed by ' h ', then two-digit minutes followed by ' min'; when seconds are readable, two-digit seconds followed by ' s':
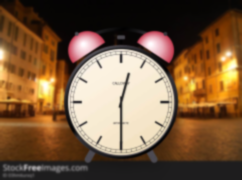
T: 12 h 30 min
